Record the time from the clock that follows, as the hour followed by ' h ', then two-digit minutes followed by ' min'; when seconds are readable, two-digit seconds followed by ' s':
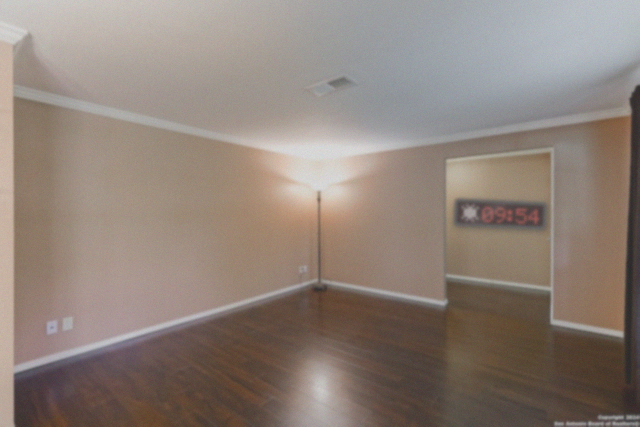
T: 9 h 54 min
